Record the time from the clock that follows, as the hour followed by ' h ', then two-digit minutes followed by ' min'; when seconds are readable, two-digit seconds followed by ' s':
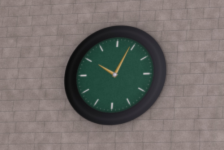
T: 10 h 04 min
